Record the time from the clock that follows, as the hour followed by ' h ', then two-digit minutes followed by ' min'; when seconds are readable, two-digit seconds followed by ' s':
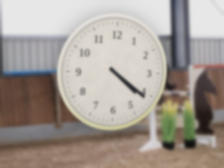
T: 4 h 21 min
